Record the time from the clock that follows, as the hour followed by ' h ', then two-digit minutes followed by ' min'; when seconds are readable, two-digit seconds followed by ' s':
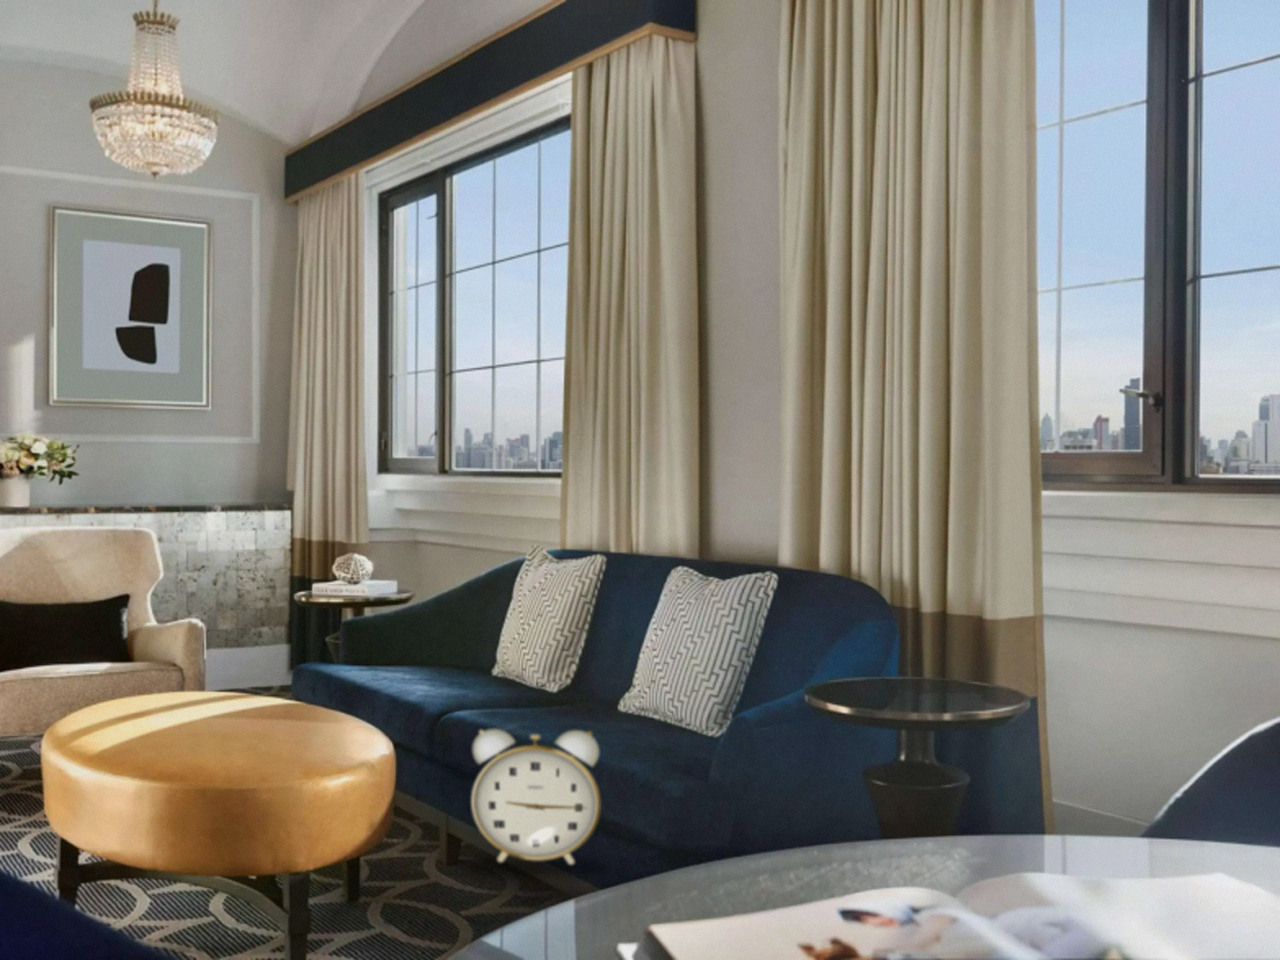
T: 9 h 15 min
